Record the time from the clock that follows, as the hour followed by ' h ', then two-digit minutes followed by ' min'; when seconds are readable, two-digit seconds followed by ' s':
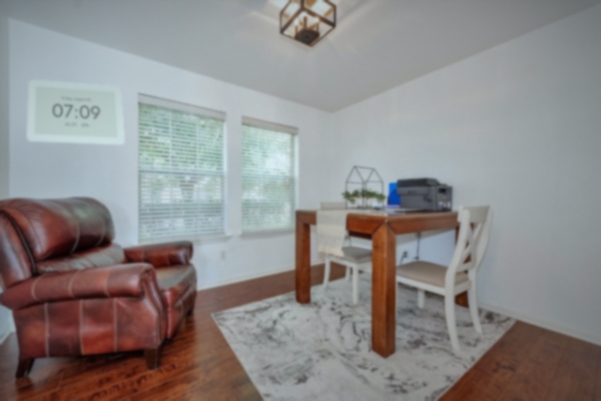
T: 7 h 09 min
